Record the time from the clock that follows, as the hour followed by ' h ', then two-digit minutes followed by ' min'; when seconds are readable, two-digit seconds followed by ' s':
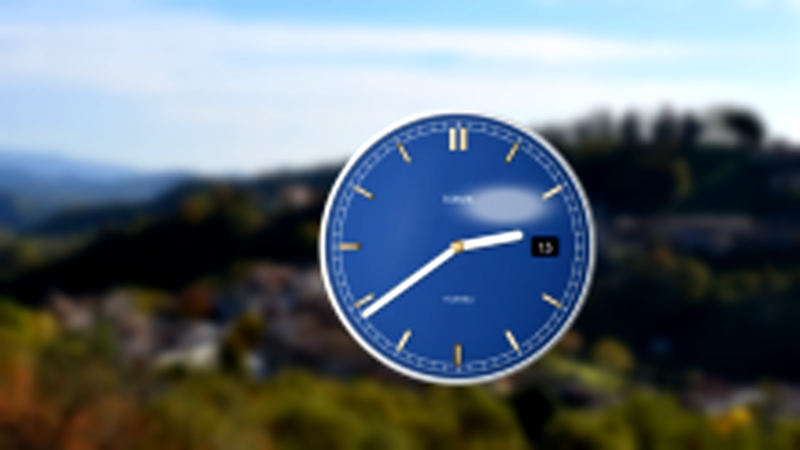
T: 2 h 39 min
